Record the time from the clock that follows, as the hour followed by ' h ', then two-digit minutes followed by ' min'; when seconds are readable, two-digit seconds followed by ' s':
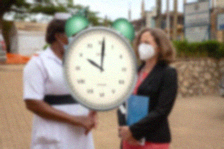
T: 10 h 01 min
